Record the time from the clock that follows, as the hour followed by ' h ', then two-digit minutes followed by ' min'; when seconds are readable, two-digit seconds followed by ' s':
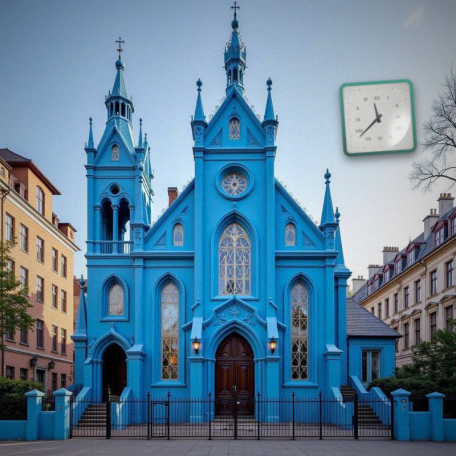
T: 11 h 38 min
